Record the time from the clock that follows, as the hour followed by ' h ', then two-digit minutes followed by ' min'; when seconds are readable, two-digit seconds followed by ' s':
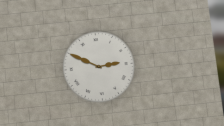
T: 2 h 50 min
